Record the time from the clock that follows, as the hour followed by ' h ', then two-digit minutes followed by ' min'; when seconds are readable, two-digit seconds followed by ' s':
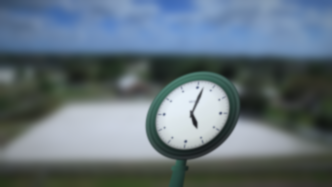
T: 5 h 02 min
